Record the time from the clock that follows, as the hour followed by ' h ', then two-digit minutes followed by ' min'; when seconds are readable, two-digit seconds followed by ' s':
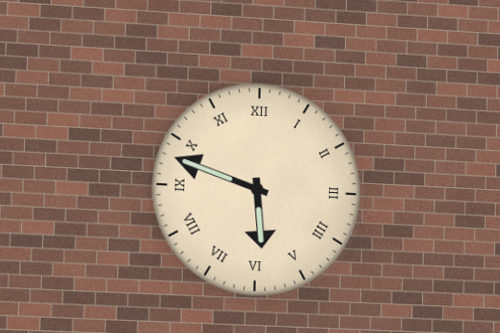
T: 5 h 48 min
